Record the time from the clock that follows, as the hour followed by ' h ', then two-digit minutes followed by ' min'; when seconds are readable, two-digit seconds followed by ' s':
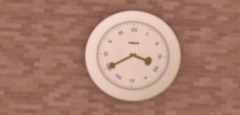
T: 3 h 40 min
